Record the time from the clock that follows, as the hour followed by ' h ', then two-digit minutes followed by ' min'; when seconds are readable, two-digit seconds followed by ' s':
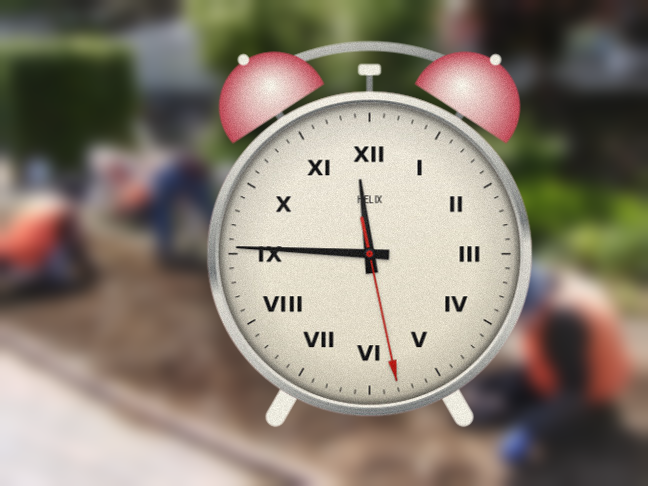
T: 11 h 45 min 28 s
